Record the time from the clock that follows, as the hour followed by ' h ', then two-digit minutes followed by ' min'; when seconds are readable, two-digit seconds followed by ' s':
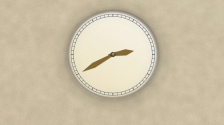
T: 2 h 40 min
